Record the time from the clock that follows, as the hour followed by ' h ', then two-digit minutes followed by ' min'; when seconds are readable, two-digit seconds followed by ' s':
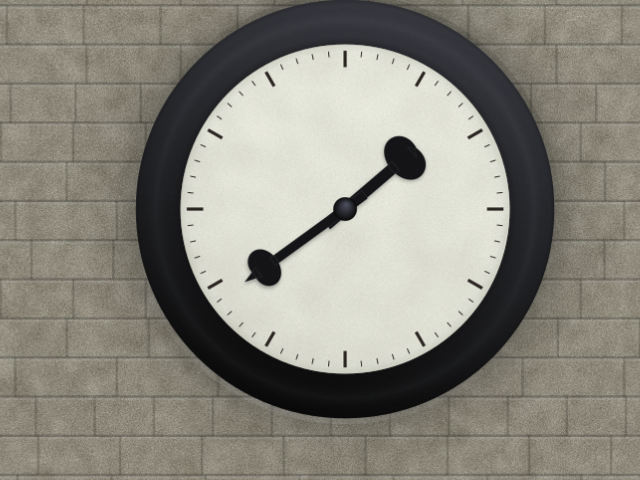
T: 1 h 39 min
